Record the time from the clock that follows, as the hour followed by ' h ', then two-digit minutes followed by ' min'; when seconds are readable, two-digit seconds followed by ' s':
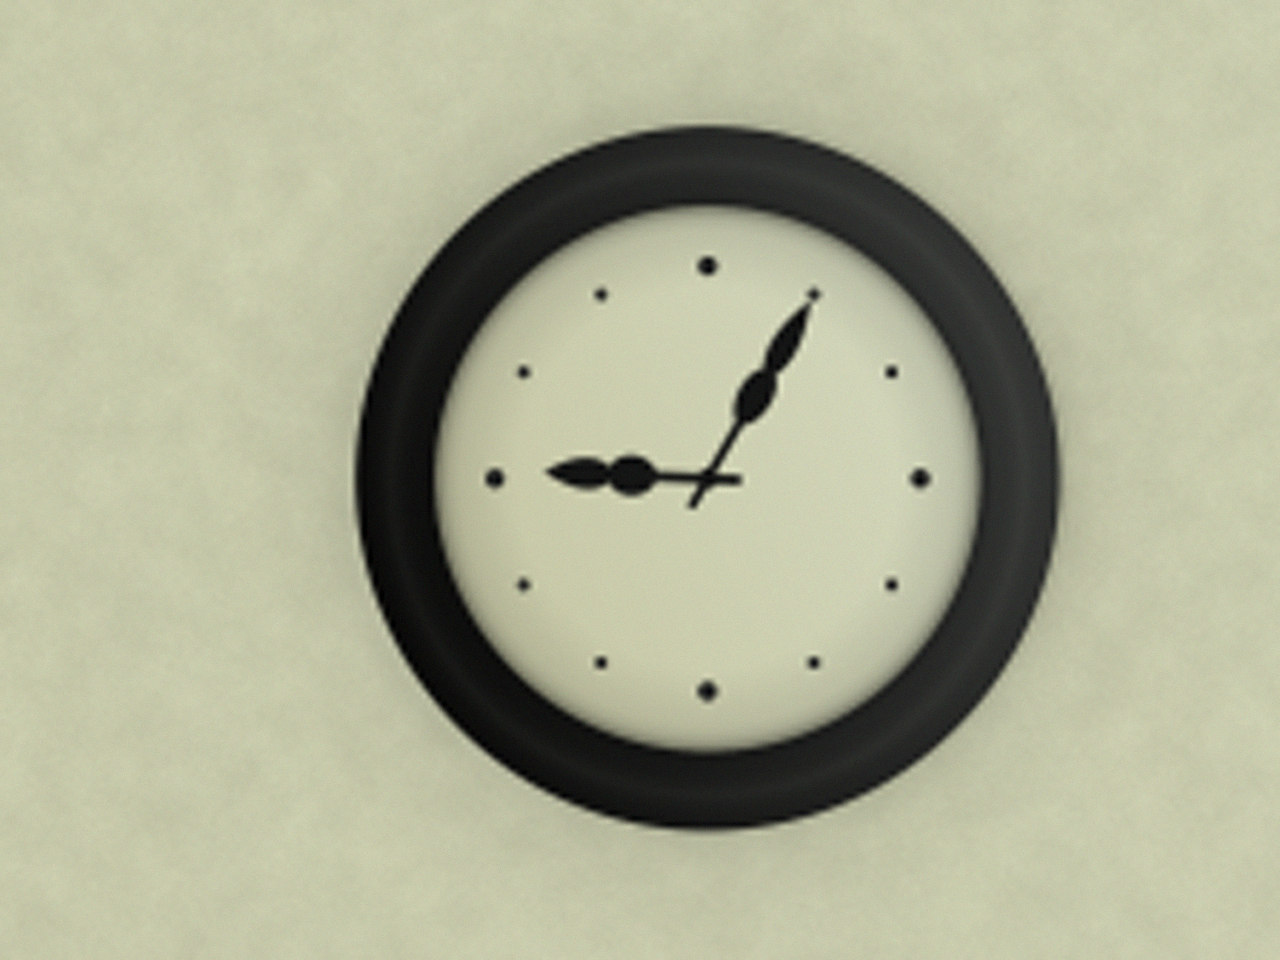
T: 9 h 05 min
